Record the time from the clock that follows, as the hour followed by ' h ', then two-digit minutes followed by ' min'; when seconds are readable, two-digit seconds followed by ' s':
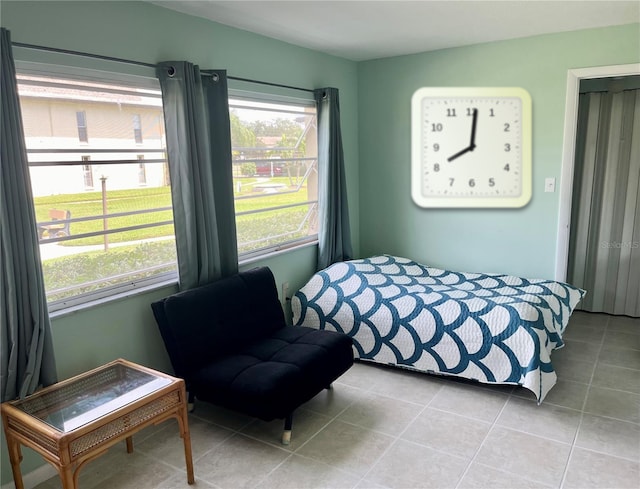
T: 8 h 01 min
